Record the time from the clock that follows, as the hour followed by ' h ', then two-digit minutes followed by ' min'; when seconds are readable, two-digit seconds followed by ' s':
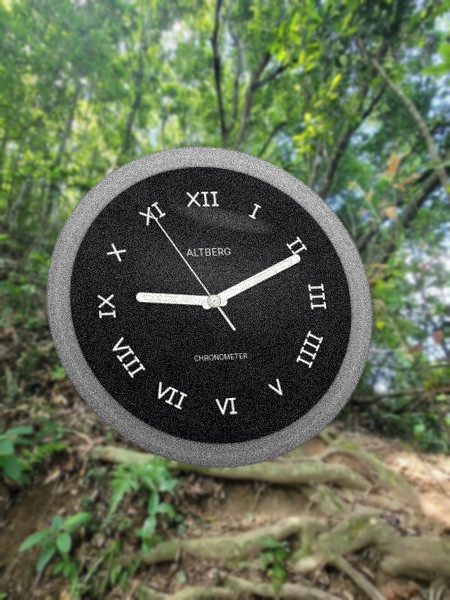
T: 9 h 10 min 55 s
